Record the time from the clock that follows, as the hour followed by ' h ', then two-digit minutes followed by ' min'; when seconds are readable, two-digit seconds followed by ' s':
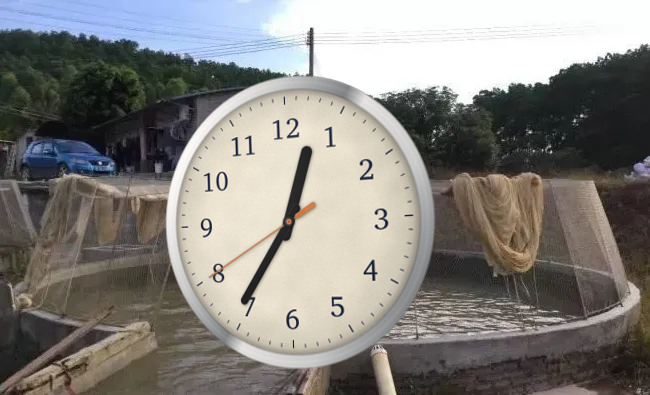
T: 12 h 35 min 40 s
